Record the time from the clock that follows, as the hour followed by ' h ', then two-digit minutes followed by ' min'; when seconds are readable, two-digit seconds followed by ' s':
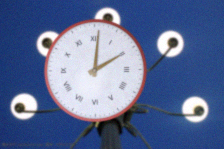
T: 2 h 01 min
